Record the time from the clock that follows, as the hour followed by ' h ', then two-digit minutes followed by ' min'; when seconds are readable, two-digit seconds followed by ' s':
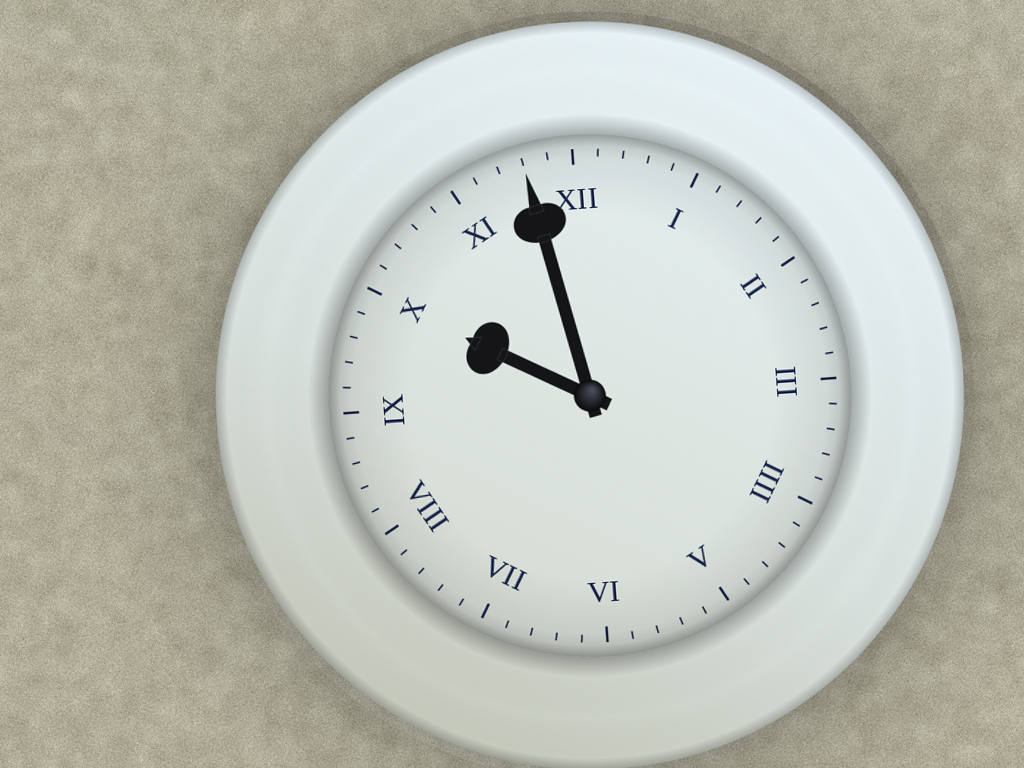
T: 9 h 58 min
